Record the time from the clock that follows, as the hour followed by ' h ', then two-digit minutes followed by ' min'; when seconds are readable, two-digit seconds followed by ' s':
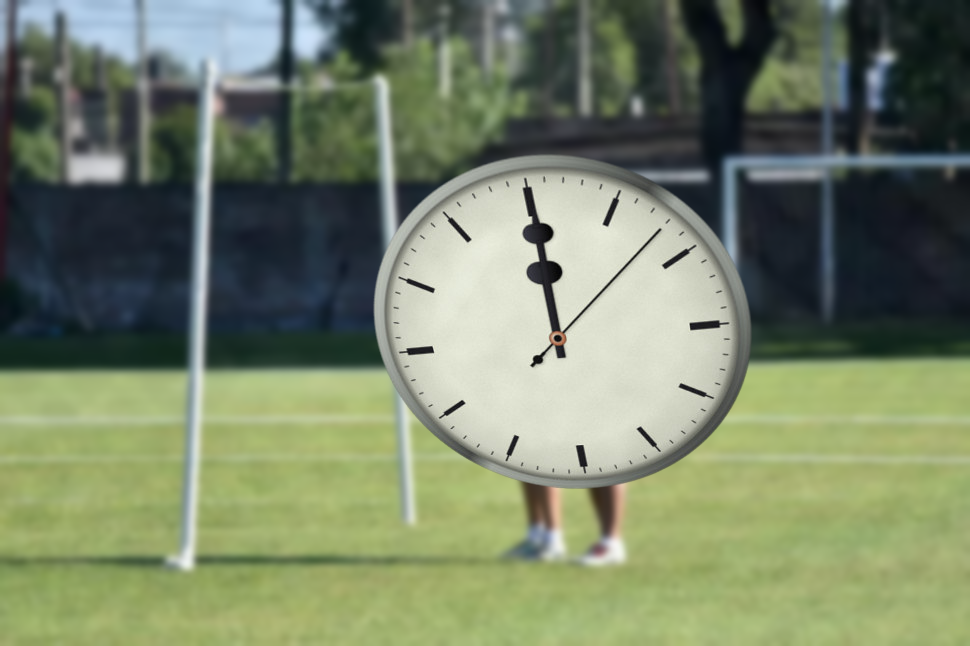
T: 12 h 00 min 08 s
